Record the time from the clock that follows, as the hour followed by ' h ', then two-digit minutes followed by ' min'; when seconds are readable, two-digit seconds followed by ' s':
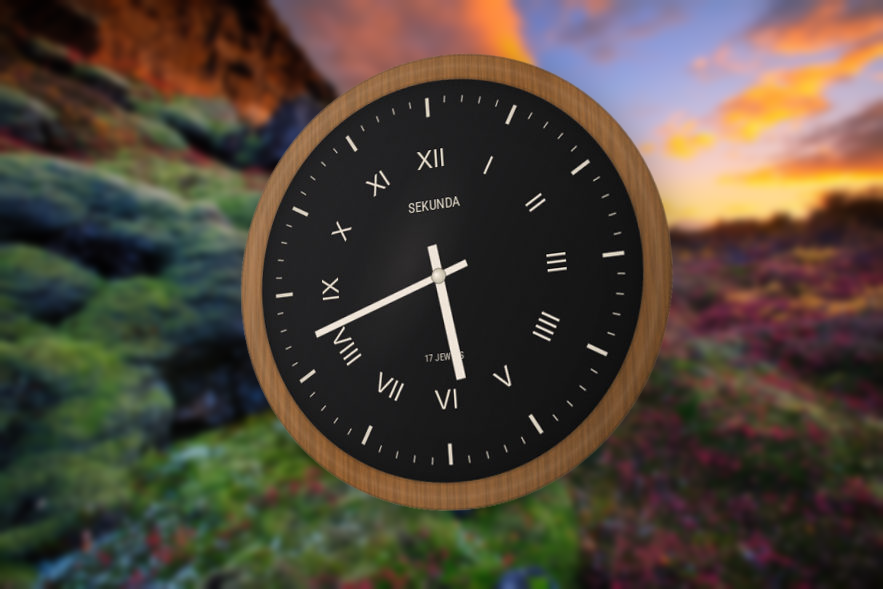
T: 5 h 42 min
